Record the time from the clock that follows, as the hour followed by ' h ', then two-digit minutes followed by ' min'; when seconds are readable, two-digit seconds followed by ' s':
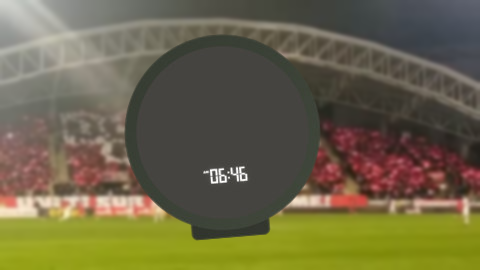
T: 6 h 46 min
